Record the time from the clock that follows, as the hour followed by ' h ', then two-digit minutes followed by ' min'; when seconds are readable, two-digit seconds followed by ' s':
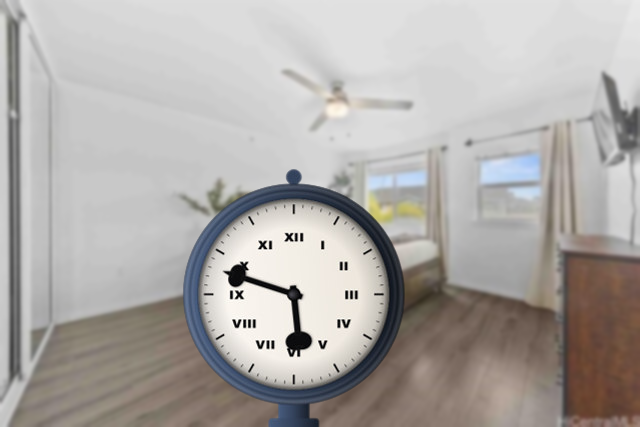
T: 5 h 48 min
